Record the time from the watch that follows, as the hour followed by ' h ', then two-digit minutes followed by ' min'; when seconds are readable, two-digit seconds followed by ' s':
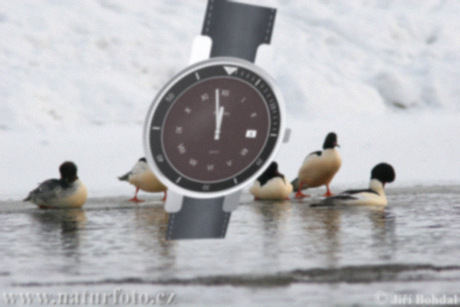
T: 11 h 58 min
